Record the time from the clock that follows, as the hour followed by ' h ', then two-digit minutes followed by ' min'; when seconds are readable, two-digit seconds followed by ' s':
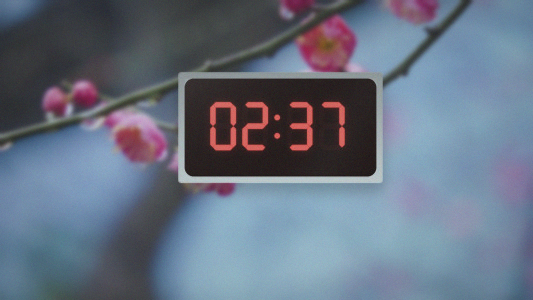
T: 2 h 37 min
